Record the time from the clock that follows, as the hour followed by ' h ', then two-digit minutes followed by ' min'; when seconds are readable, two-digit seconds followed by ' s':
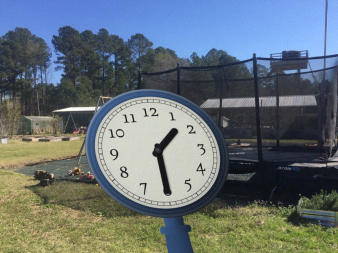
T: 1 h 30 min
